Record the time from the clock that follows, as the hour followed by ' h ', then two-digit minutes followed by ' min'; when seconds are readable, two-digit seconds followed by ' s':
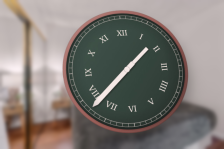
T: 1 h 38 min
